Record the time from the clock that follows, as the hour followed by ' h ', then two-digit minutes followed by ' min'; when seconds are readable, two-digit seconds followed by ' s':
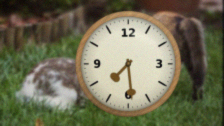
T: 7 h 29 min
